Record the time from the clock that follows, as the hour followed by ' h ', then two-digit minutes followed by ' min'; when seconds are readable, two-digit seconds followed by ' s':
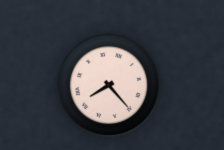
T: 7 h 20 min
